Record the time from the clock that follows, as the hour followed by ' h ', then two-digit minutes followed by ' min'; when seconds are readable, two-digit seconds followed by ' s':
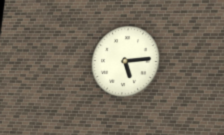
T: 5 h 14 min
